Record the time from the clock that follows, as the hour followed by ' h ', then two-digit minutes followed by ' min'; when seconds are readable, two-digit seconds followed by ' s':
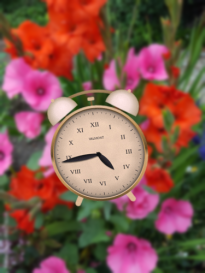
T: 4 h 44 min
